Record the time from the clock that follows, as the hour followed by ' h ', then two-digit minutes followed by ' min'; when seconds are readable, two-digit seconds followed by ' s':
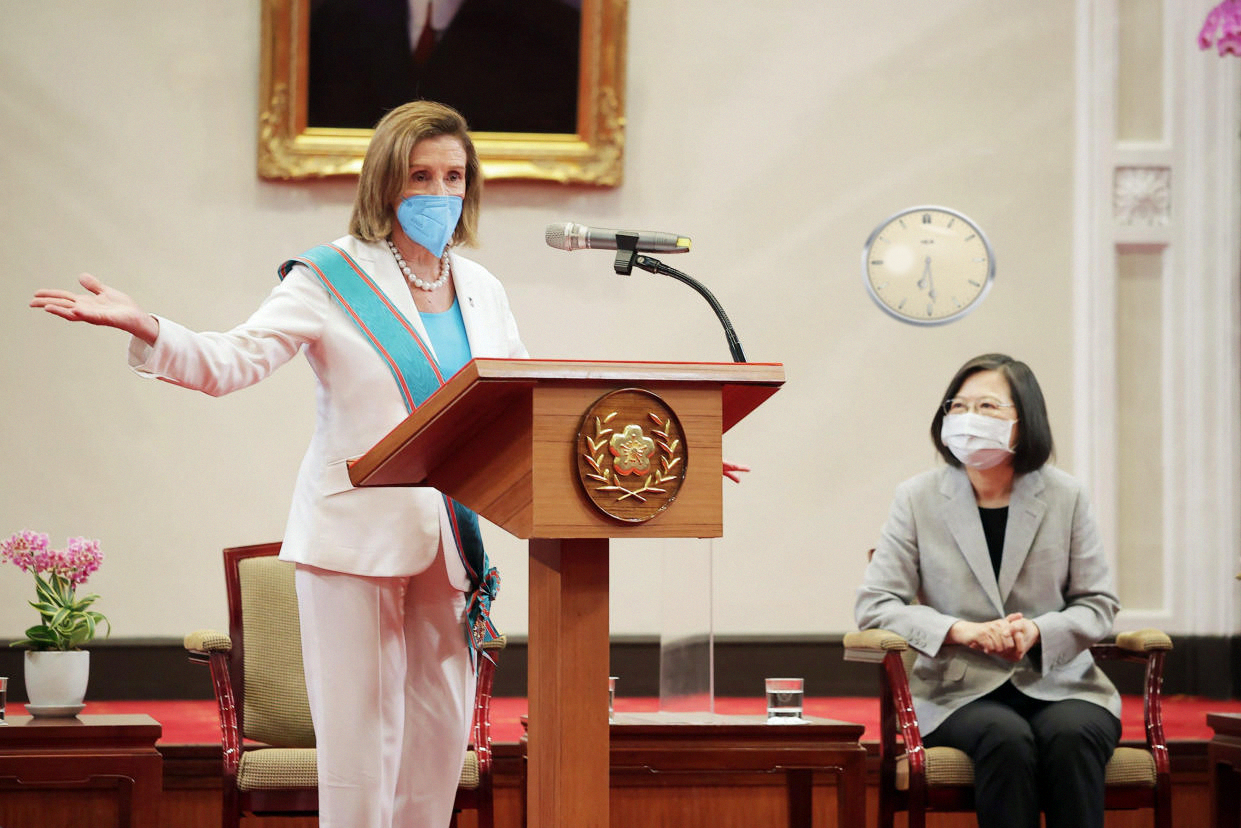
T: 6 h 29 min
